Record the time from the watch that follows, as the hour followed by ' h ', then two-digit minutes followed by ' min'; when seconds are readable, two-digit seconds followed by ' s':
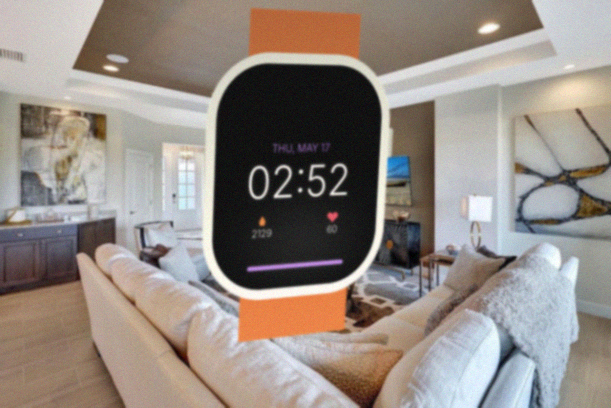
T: 2 h 52 min
